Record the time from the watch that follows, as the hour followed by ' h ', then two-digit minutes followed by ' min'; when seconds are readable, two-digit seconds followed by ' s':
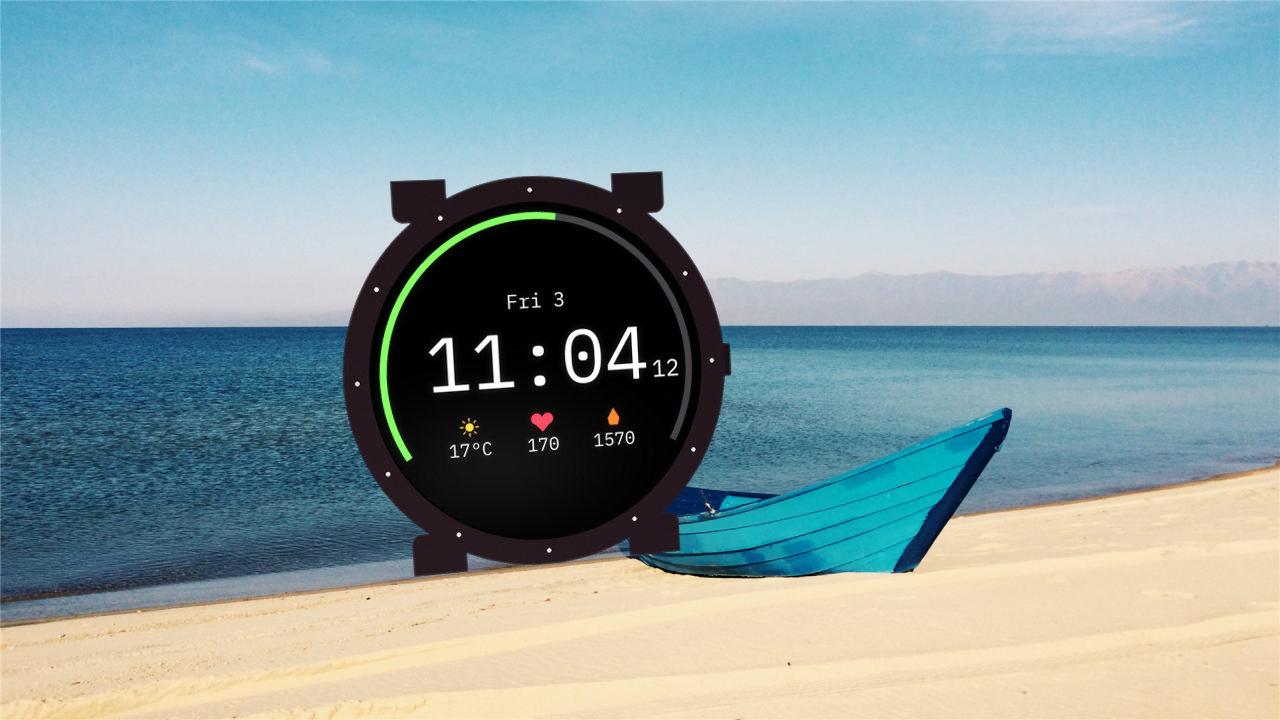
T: 11 h 04 min 12 s
